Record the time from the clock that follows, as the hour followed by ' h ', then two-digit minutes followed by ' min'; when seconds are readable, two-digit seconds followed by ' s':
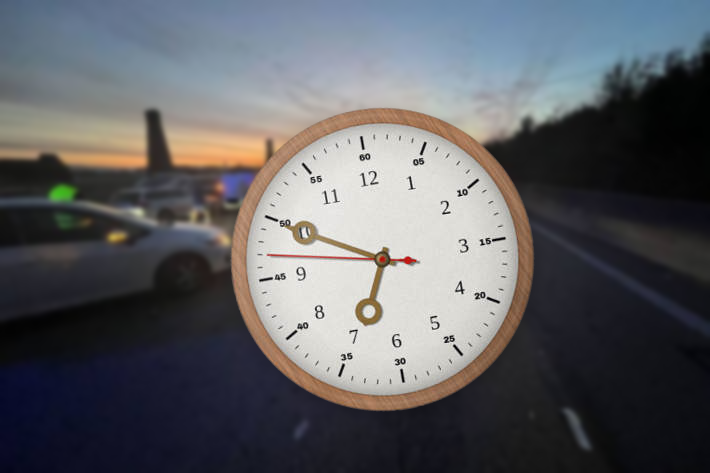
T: 6 h 49 min 47 s
